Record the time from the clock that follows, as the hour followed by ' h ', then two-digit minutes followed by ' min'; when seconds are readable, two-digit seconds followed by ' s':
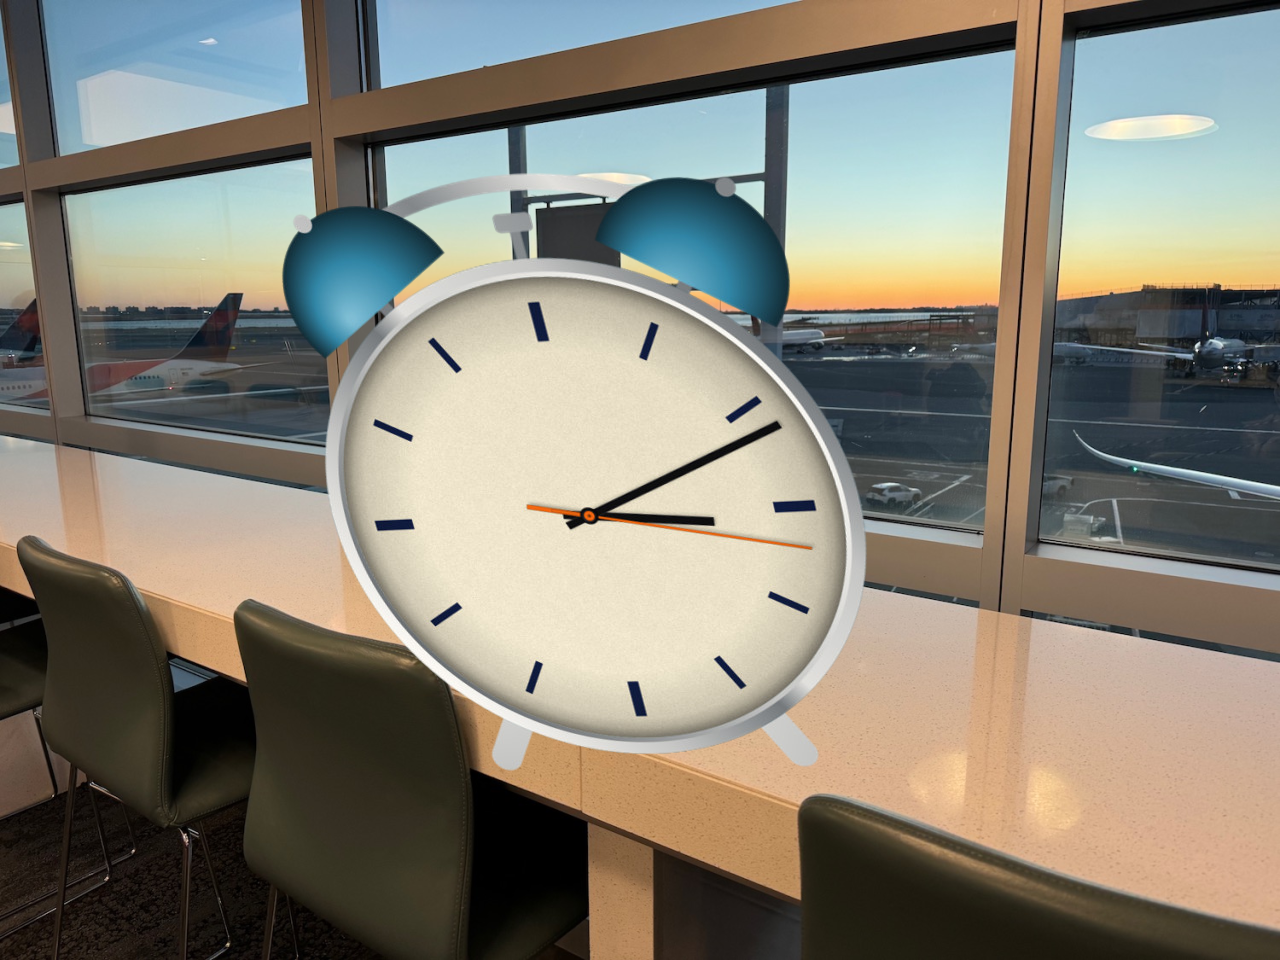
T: 3 h 11 min 17 s
